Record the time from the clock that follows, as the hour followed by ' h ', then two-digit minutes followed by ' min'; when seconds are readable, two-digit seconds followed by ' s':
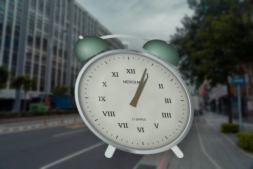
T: 1 h 04 min
